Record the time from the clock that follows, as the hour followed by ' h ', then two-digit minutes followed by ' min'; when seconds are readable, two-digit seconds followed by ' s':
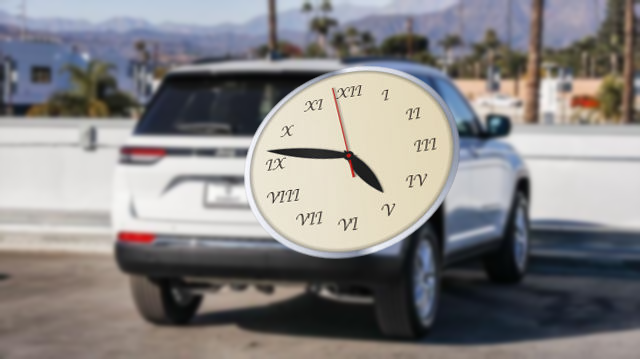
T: 4 h 46 min 58 s
